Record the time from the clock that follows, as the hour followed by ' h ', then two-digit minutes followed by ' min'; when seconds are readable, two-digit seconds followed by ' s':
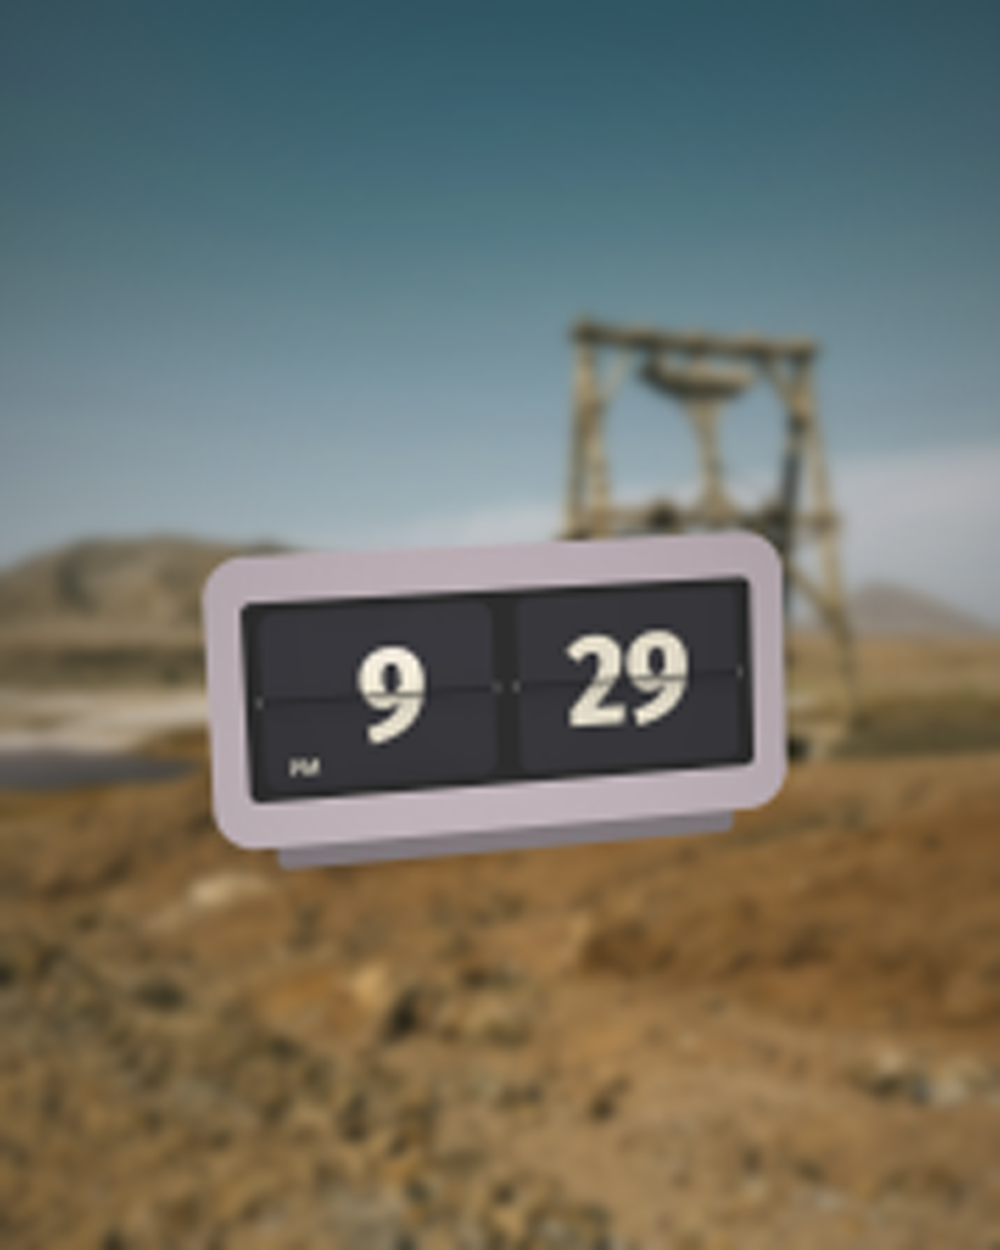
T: 9 h 29 min
